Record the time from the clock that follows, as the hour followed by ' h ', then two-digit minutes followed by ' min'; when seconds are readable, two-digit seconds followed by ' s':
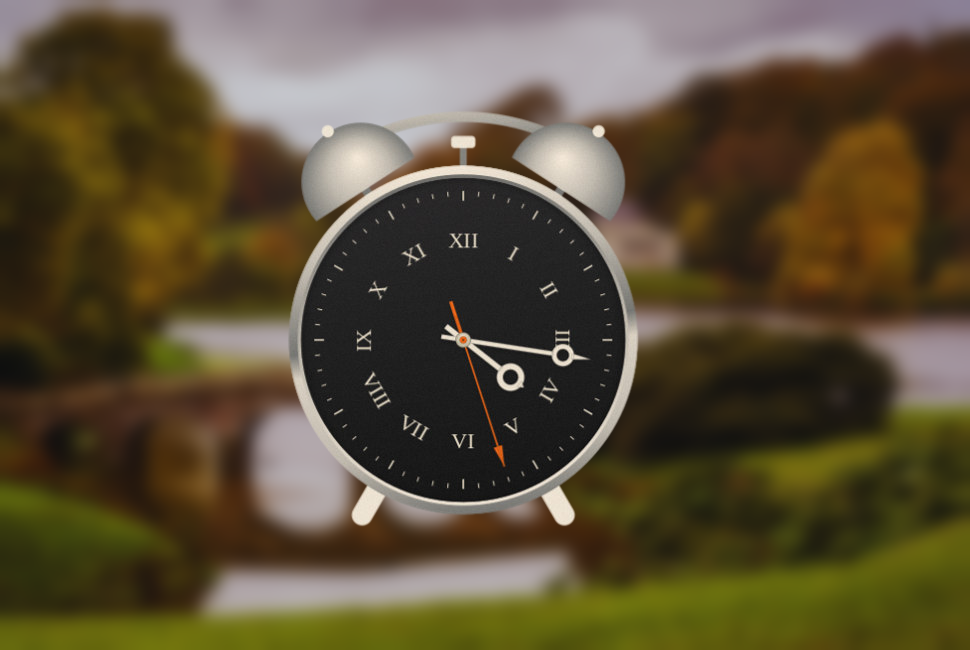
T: 4 h 16 min 27 s
